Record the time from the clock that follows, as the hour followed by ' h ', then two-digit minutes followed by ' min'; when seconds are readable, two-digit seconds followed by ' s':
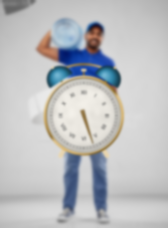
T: 5 h 27 min
